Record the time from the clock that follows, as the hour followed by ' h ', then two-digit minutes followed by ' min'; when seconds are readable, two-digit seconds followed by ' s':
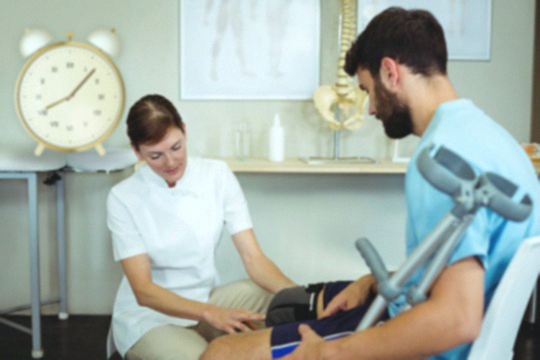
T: 8 h 07 min
